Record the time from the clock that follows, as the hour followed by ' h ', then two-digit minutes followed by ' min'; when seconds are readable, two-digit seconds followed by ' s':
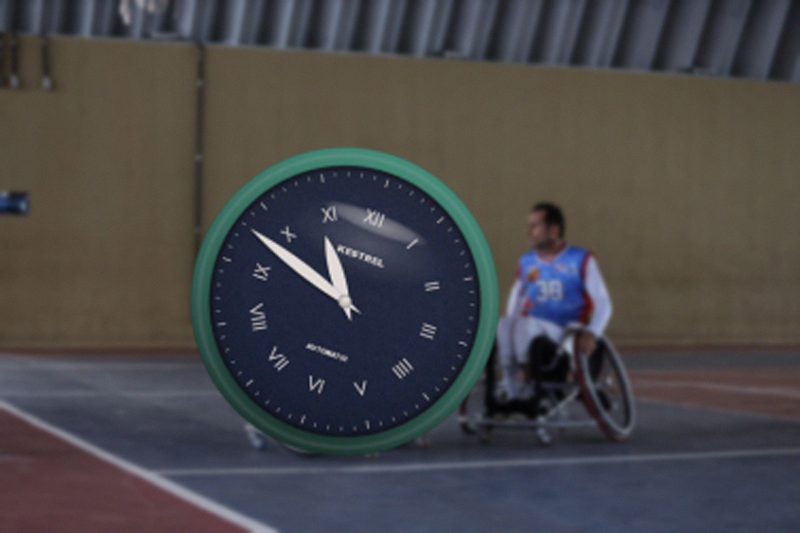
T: 10 h 48 min
